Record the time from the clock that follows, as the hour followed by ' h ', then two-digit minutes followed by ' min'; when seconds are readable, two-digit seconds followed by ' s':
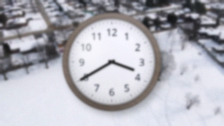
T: 3 h 40 min
